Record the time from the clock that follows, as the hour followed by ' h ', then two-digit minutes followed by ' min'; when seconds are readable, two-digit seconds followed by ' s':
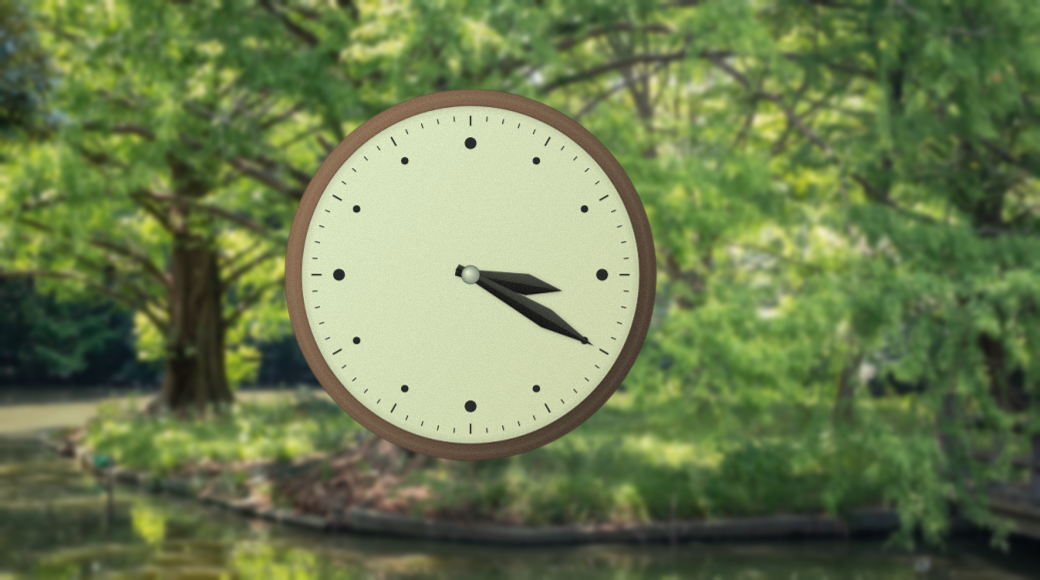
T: 3 h 20 min
